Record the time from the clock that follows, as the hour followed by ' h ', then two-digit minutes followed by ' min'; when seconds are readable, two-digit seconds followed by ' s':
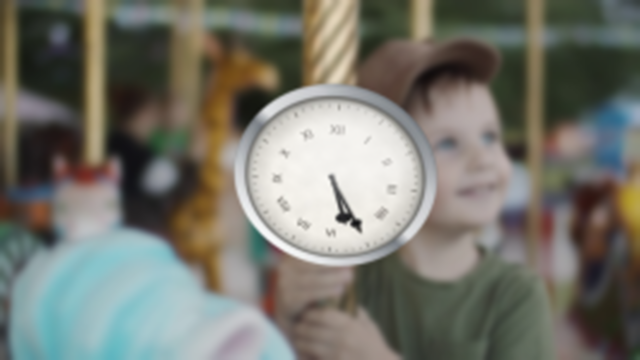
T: 5 h 25 min
